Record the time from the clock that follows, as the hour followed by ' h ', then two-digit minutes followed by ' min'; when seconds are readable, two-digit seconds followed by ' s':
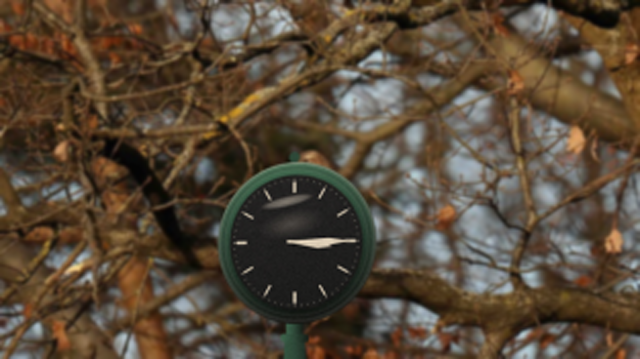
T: 3 h 15 min
